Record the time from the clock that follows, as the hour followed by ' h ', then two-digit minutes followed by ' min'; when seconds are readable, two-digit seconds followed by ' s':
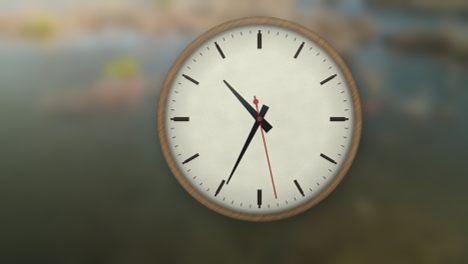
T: 10 h 34 min 28 s
